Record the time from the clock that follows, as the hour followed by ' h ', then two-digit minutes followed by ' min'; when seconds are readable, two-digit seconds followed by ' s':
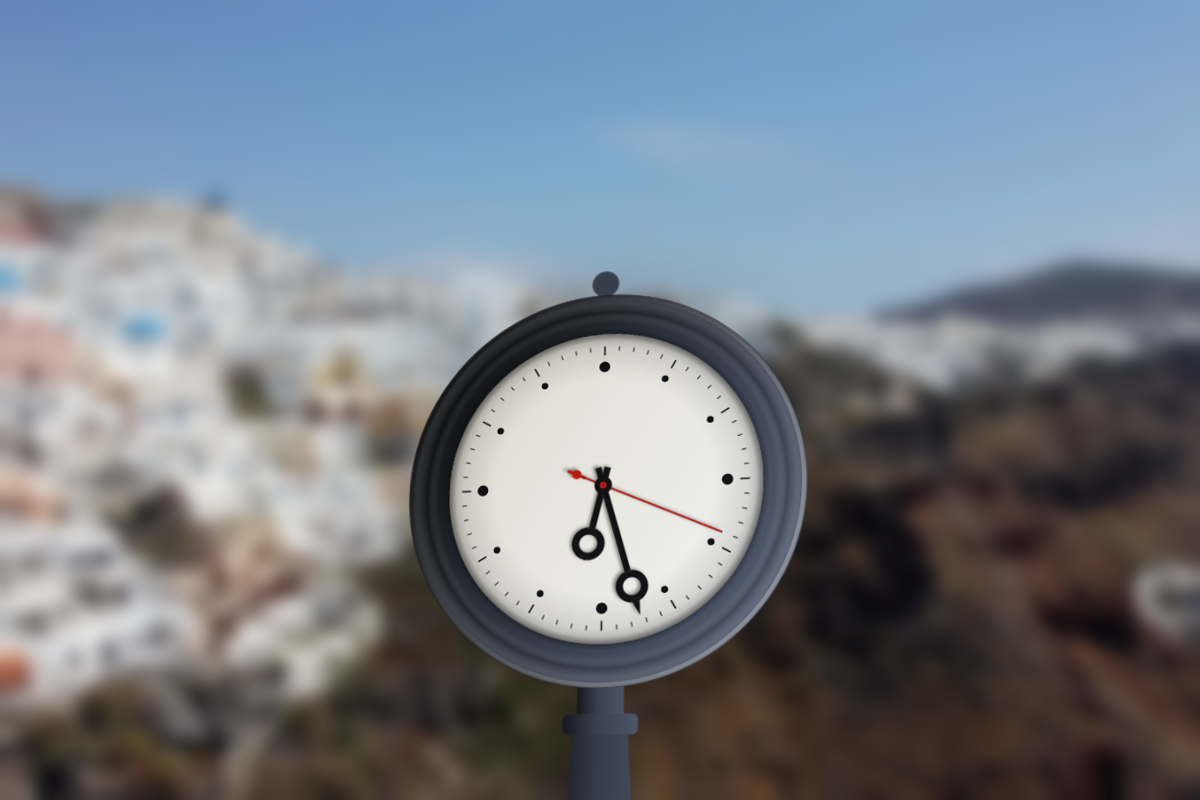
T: 6 h 27 min 19 s
